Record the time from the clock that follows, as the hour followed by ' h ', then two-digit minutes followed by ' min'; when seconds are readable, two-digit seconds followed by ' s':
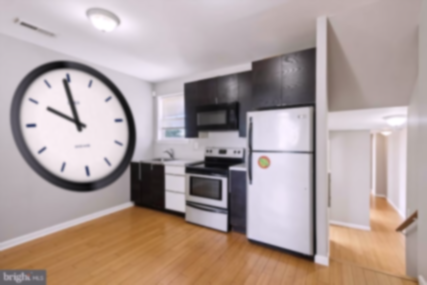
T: 9 h 59 min
